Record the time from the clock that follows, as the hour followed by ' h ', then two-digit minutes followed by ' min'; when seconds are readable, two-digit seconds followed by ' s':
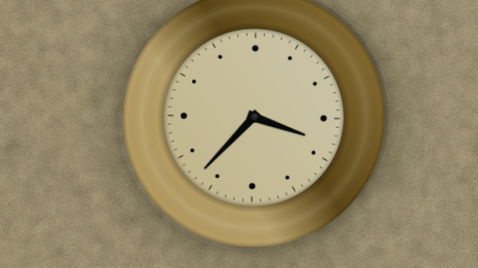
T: 3 h 37 min
